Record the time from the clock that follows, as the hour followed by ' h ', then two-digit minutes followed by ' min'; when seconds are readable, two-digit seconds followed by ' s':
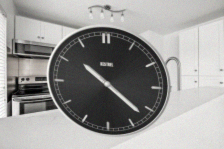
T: 10 h 22 min
